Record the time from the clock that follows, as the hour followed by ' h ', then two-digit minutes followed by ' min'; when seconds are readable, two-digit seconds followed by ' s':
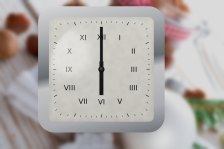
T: 6 h 00 min
